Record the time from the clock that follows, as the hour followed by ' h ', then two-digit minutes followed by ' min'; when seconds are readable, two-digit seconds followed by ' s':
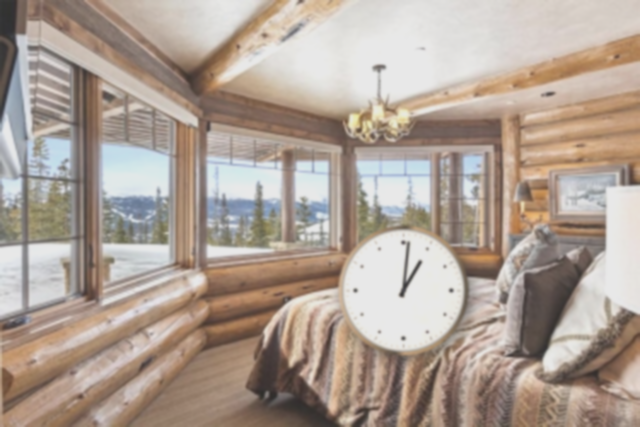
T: 1 h 01 min
